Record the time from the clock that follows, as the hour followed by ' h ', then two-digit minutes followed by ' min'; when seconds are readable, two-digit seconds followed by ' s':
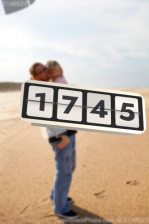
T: 17 h 45 min
